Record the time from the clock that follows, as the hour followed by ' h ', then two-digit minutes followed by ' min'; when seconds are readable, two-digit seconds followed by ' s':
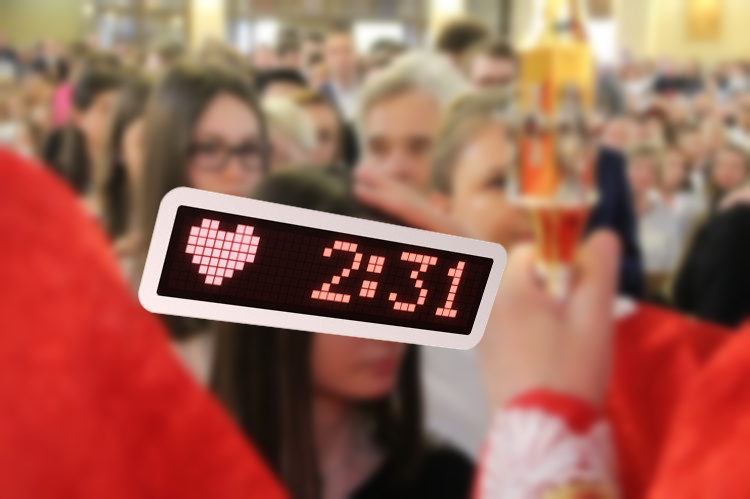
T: 2 h 31 min
